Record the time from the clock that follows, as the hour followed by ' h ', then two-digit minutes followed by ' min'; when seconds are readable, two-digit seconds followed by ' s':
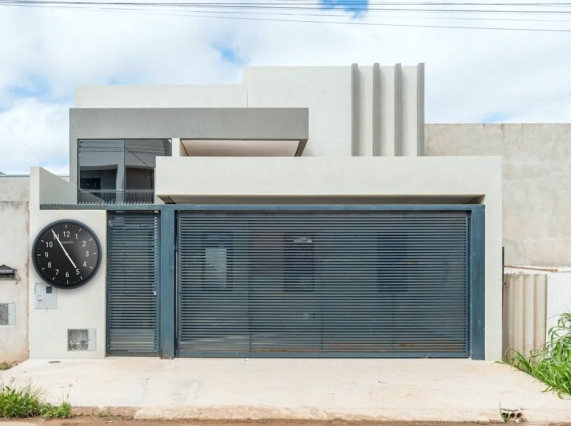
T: 4 h 55 min
